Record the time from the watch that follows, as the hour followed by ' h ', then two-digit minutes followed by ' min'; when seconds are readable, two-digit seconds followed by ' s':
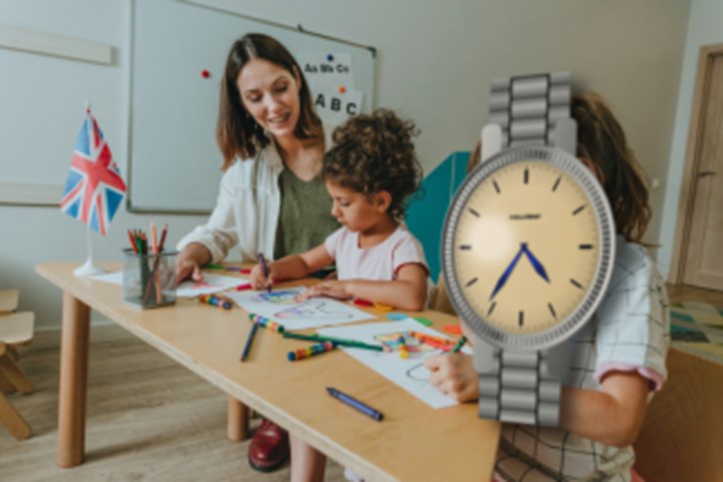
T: 4 h 36 min
